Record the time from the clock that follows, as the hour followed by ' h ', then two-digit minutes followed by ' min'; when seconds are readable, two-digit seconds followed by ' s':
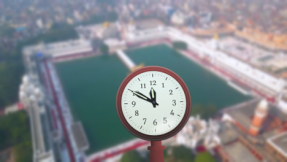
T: 11 h 50 min
